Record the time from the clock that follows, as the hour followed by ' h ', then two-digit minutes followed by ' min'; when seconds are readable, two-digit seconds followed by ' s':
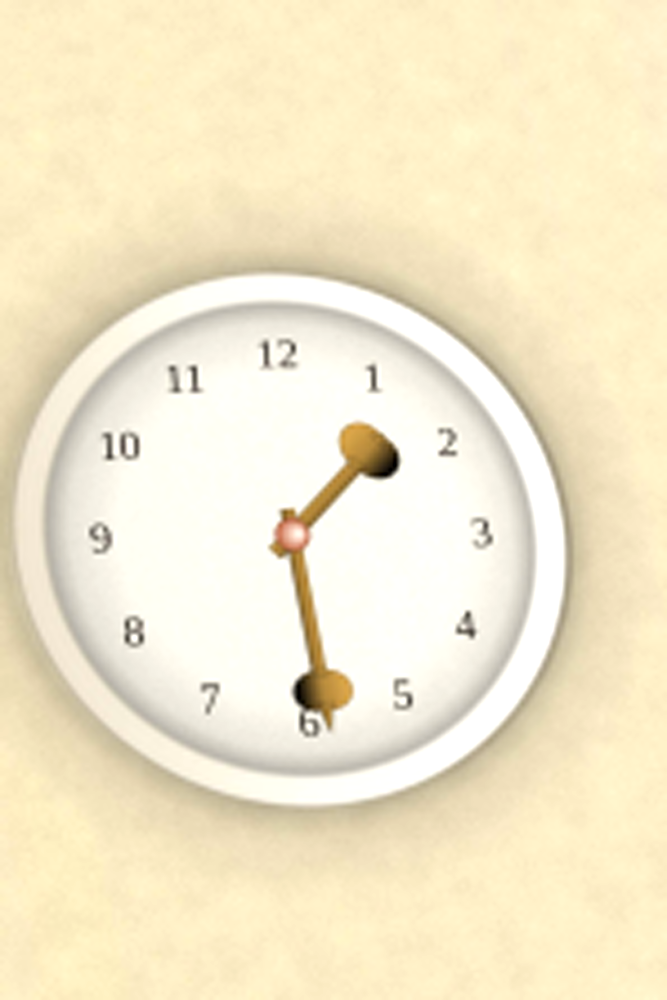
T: 1 h 29 min
